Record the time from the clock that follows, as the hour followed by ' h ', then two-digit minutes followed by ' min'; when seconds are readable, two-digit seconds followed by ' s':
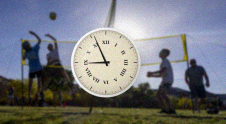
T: 8 h 56 min
